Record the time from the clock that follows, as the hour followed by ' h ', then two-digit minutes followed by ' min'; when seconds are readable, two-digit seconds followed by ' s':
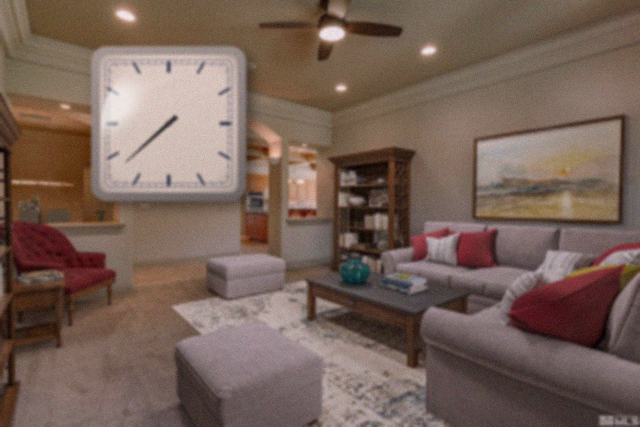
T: 7 h 38 min
